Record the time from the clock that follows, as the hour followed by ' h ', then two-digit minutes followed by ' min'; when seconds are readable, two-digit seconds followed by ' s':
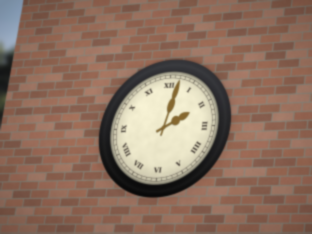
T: 2 h 02 min
